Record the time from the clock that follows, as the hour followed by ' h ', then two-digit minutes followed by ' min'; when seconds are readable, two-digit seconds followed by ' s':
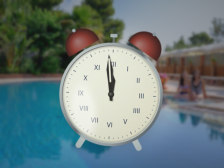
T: 11 h 59 min
